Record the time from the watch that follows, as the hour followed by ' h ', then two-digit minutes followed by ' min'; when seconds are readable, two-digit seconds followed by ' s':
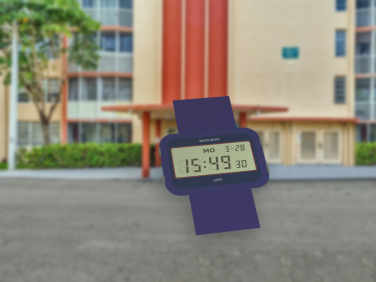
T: 15 h 49 min 30 s
